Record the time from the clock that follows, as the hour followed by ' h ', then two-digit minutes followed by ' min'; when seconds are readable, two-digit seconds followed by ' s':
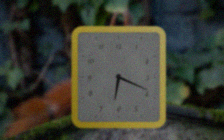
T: 6 h 19 min
